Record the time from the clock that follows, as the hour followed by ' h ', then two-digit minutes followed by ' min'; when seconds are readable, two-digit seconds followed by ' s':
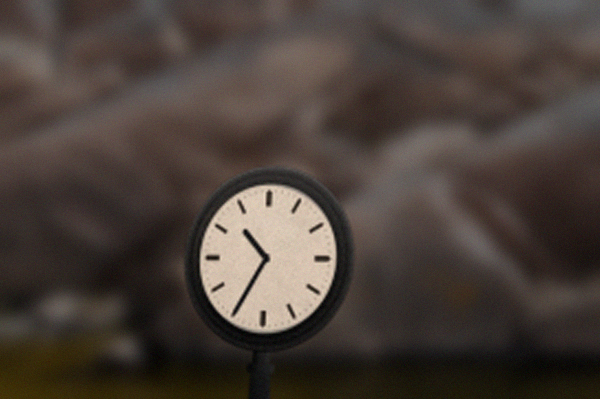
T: 10 h 35 min
